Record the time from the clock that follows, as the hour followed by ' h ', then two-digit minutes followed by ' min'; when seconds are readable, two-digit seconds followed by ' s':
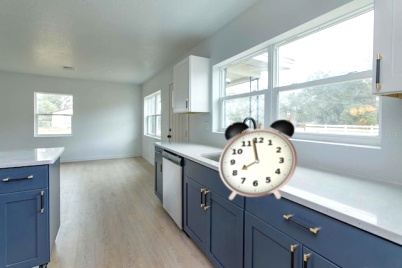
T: 7 h 58 min
